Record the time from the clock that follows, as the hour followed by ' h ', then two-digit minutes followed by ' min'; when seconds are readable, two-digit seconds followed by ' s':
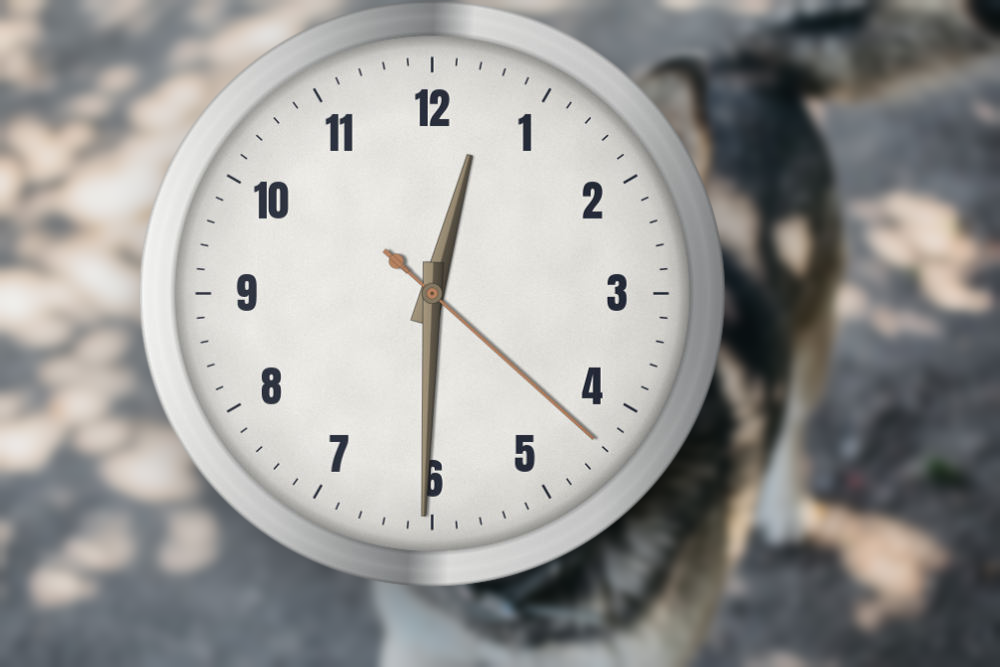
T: 12 h 30 min 22 s
